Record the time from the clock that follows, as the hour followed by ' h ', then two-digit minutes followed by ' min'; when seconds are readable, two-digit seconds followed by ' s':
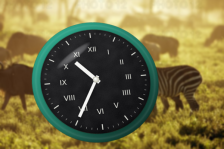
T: 10 h 35 min
